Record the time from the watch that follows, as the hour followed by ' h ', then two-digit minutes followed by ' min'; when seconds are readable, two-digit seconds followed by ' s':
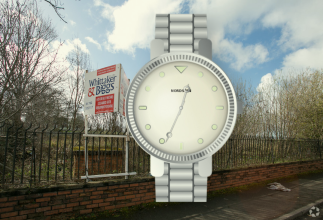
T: 12 h 34 min
